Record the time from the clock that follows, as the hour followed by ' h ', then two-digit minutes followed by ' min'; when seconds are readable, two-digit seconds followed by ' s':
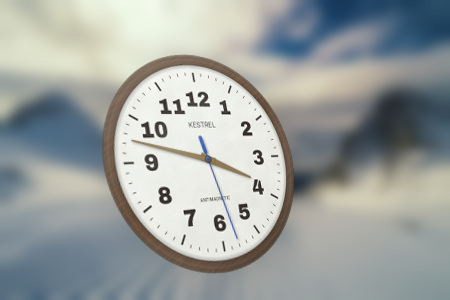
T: 3 h 47 min 28 s
